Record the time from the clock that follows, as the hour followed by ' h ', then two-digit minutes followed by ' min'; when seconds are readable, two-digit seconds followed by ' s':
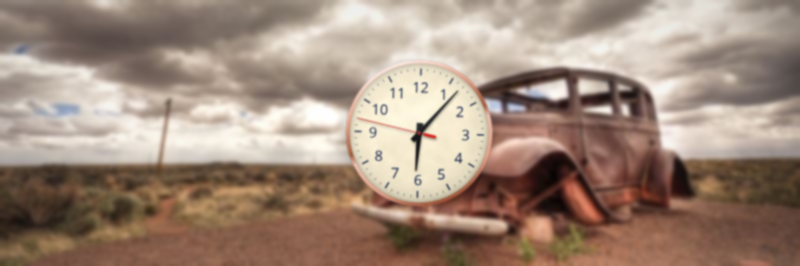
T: 6 h 06 min 47 s
